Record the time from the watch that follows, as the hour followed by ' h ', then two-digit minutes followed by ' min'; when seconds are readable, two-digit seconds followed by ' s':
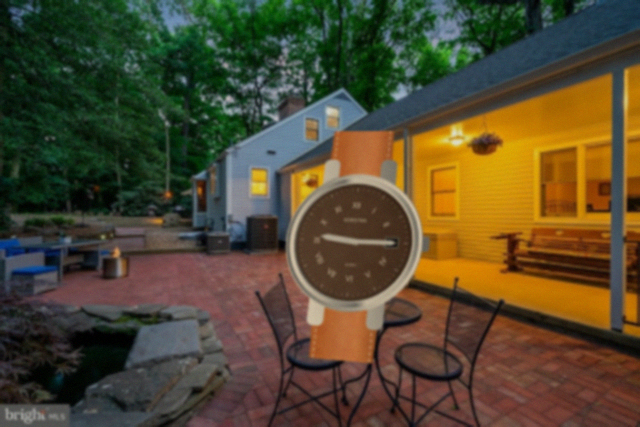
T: 9 h 15 min
